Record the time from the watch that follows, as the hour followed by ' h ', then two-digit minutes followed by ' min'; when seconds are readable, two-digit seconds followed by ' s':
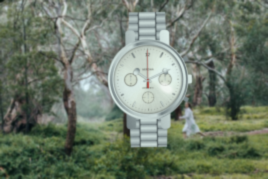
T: 10 h 11 min
